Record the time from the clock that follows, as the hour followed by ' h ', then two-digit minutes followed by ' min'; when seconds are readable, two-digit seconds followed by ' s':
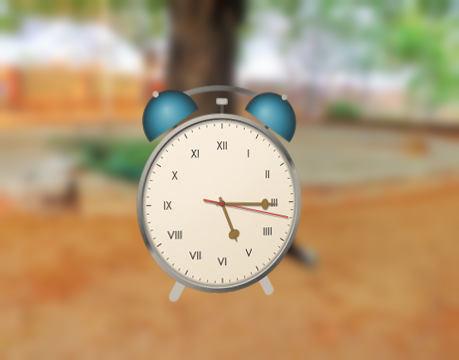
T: 5 h 15 min 17 s
